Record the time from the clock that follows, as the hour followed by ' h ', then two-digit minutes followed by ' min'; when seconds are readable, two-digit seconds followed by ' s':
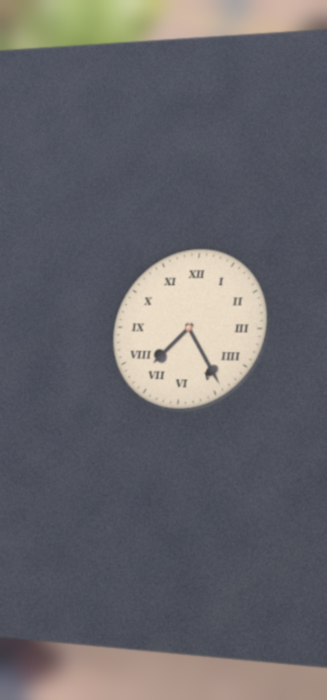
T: 7 h 24 min
